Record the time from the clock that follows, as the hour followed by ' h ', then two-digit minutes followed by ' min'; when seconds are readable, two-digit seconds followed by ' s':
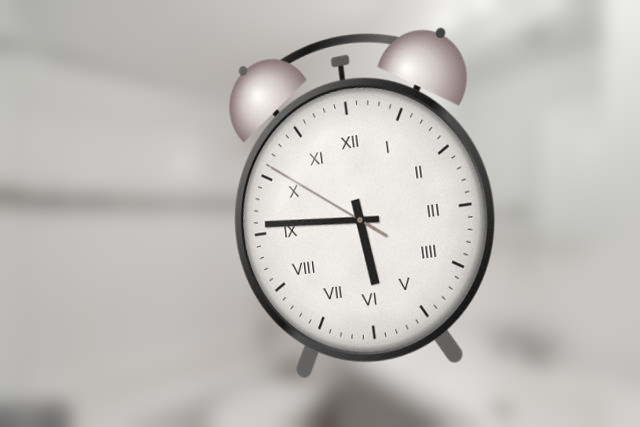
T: 5 h 45 min 51 s
